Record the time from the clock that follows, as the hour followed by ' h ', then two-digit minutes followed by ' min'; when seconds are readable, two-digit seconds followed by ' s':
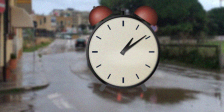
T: 1 h 09 min
